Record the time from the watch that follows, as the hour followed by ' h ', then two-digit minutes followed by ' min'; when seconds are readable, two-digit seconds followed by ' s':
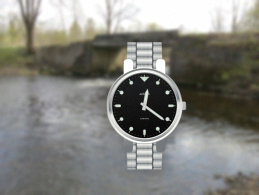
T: 12 h 21 min
